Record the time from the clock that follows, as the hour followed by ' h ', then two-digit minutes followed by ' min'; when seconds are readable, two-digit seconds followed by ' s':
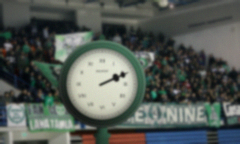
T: 2 h 11 min
